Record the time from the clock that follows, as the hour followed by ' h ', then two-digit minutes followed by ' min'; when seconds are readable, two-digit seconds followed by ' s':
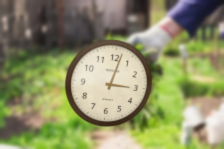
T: 3 h 02 min
